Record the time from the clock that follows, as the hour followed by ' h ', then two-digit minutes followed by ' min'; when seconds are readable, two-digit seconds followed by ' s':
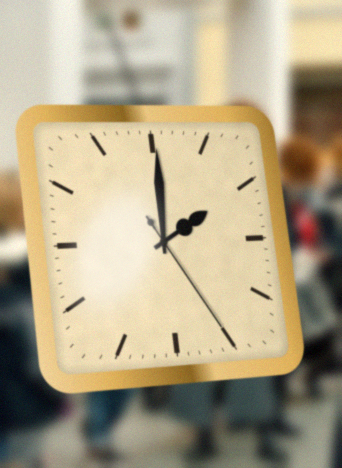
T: 2 h 00 min 25 s
